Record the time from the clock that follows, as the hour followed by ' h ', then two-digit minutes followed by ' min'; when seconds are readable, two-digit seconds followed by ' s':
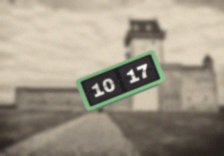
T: 10 h 17 min
